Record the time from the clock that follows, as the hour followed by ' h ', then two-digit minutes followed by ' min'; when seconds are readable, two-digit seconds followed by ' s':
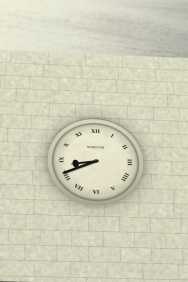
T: 8 h 41 min
